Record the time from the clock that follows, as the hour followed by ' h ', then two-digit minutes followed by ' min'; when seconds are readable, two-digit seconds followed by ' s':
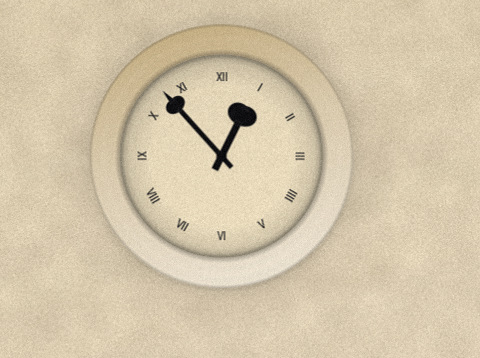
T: 12 h 53 min
